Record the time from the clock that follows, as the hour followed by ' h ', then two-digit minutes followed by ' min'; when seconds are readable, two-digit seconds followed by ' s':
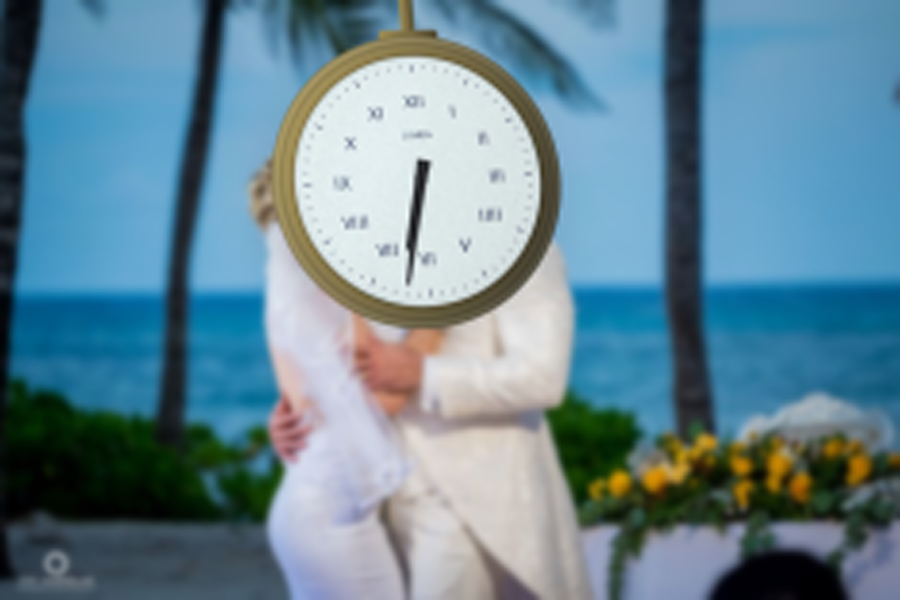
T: 6 h 32 min
